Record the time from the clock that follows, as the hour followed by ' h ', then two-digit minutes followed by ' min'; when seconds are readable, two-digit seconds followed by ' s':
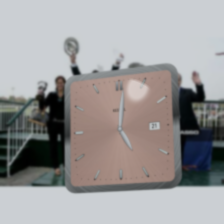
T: 5 h 01 min
